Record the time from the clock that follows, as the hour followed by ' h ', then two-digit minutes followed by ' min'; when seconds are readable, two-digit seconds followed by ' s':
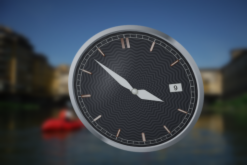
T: 3 h 53 min
